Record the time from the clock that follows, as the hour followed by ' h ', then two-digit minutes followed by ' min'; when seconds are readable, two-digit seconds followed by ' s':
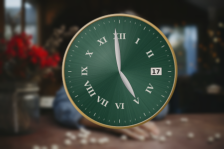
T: 4 h 59 min
